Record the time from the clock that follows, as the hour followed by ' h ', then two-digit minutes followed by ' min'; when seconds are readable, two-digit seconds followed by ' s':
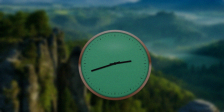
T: 2 h 42 min
